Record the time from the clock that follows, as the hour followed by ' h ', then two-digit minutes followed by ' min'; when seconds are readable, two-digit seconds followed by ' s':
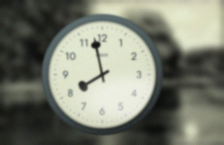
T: 7 h 58 min
